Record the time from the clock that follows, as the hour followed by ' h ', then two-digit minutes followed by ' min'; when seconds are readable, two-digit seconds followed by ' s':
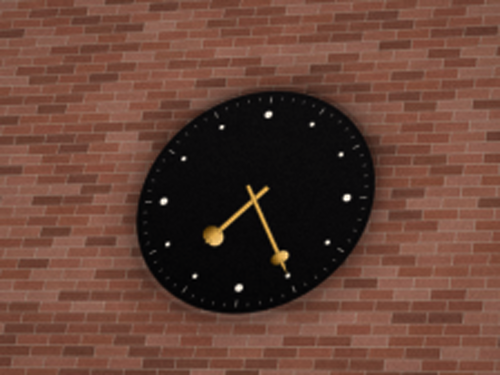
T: 7 h 25 min
